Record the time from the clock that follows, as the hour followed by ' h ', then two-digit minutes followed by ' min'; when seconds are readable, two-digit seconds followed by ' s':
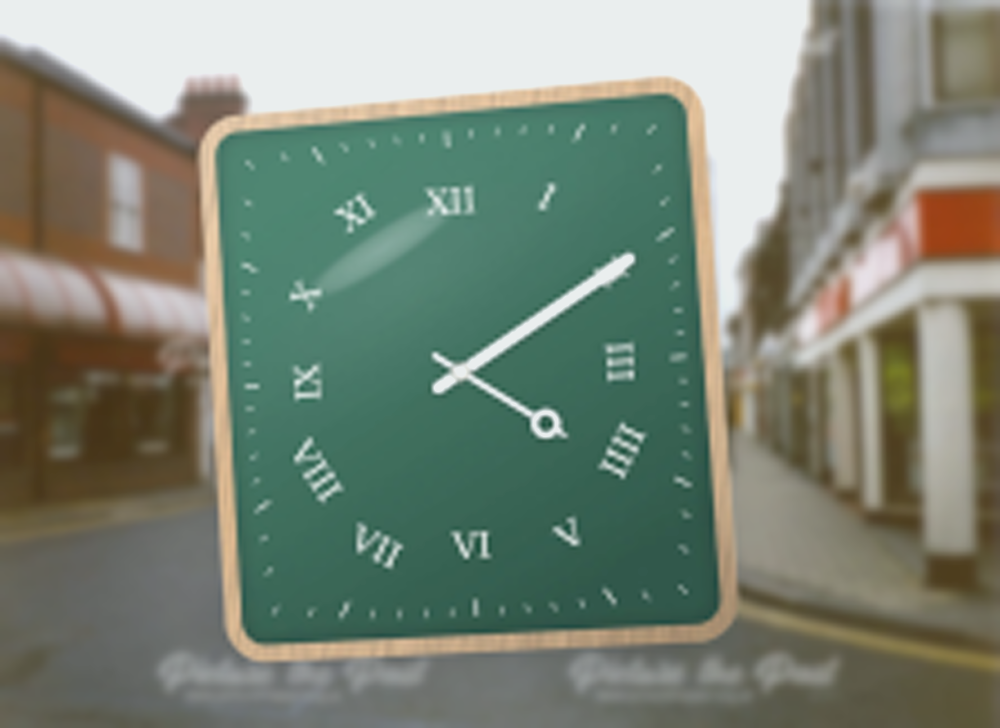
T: 4 h 10 min
